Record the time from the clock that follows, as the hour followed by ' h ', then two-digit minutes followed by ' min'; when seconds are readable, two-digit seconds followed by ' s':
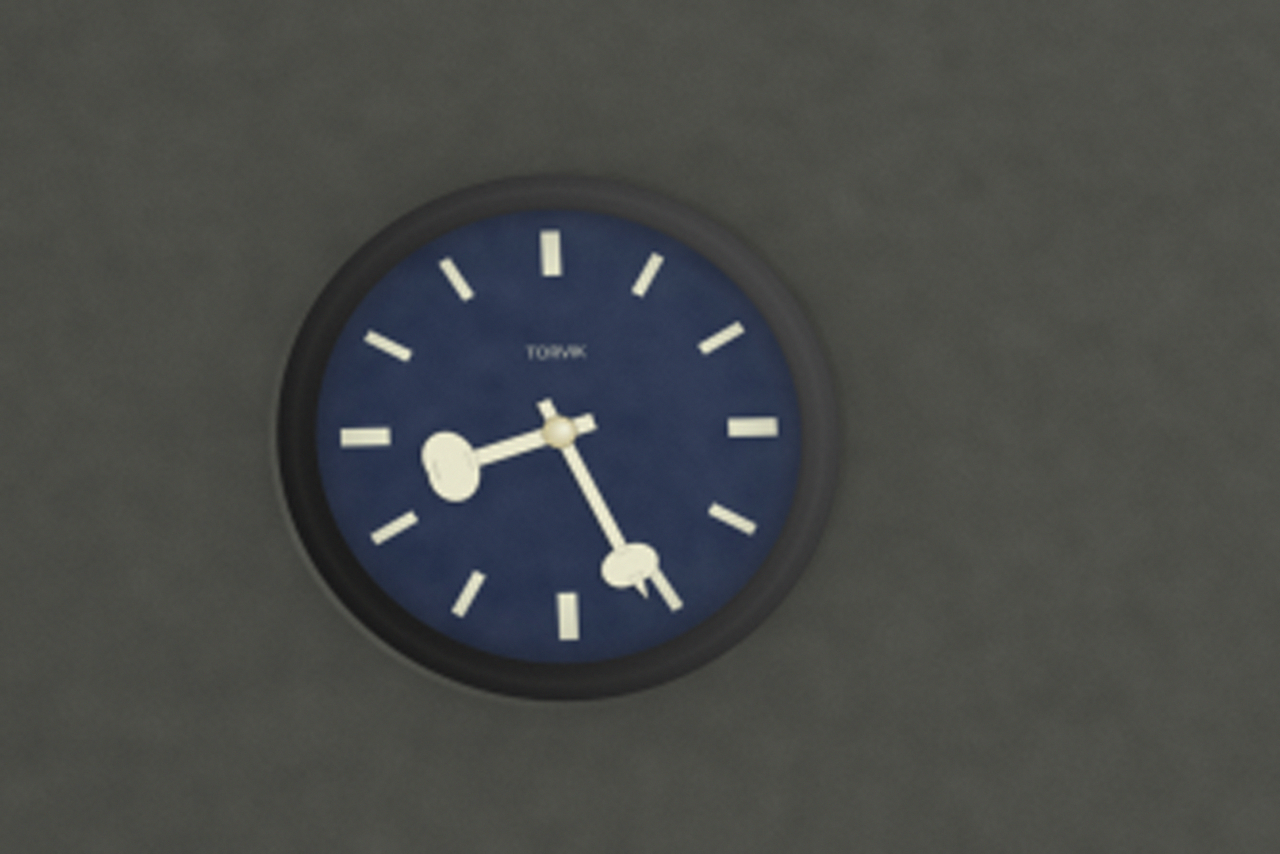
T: 8 h 26 min
